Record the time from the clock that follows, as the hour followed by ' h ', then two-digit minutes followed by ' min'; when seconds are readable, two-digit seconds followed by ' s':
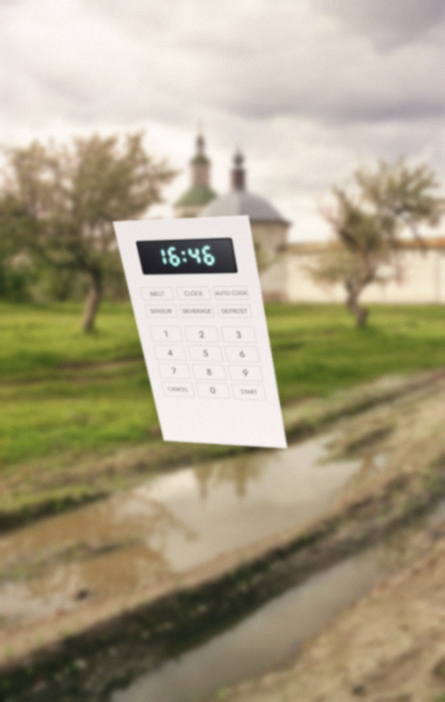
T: 16 h 46 min
